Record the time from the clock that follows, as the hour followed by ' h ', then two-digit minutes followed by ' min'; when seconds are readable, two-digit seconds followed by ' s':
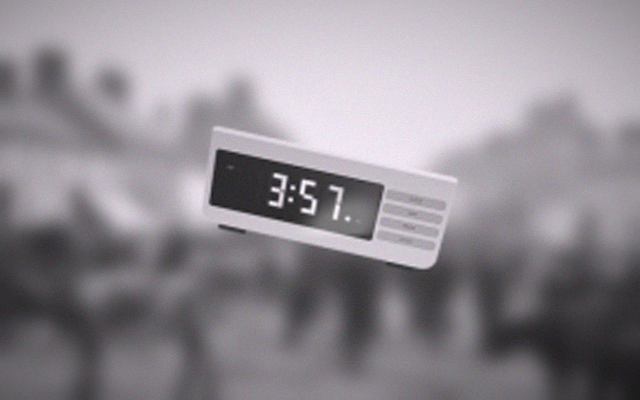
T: 3 h 57 min
